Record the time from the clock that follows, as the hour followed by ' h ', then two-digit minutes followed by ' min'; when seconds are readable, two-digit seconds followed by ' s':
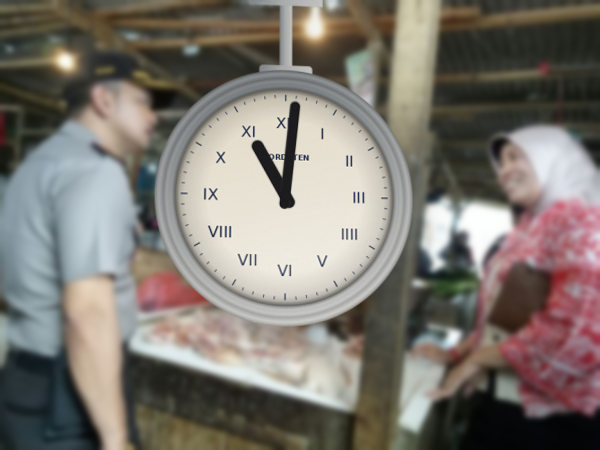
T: 11 h 01 min
